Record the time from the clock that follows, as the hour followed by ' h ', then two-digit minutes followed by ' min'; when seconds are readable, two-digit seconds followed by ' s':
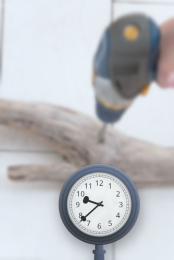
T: 9 h 38 min
